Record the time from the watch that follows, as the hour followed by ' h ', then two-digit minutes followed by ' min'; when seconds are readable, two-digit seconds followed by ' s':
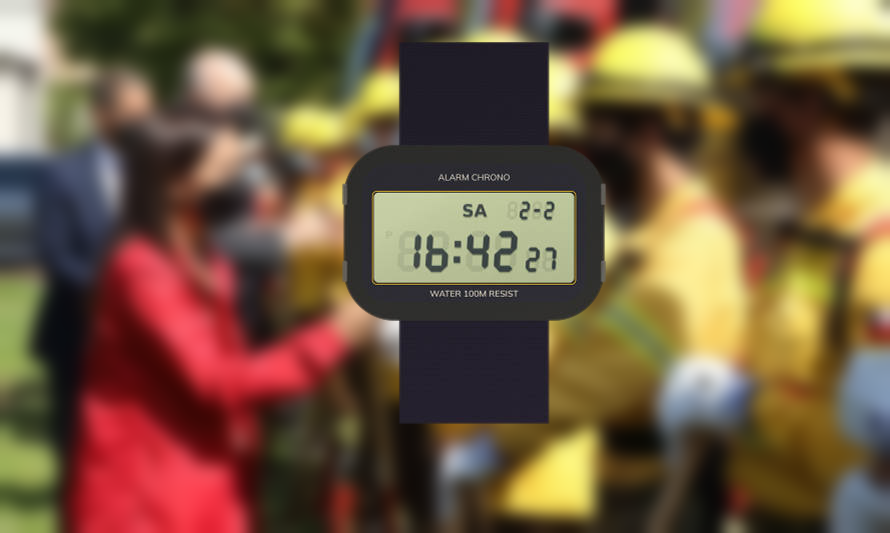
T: 16 h 42 min 27 s
